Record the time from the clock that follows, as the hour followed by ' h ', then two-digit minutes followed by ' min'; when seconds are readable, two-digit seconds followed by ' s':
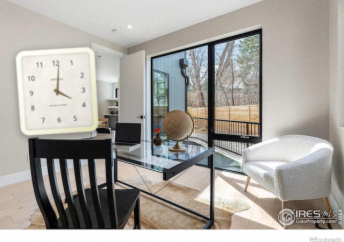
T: 4 h 01 min
